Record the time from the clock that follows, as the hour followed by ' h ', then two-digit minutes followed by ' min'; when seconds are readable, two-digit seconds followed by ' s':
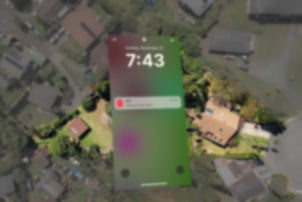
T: 7 h 43 min
